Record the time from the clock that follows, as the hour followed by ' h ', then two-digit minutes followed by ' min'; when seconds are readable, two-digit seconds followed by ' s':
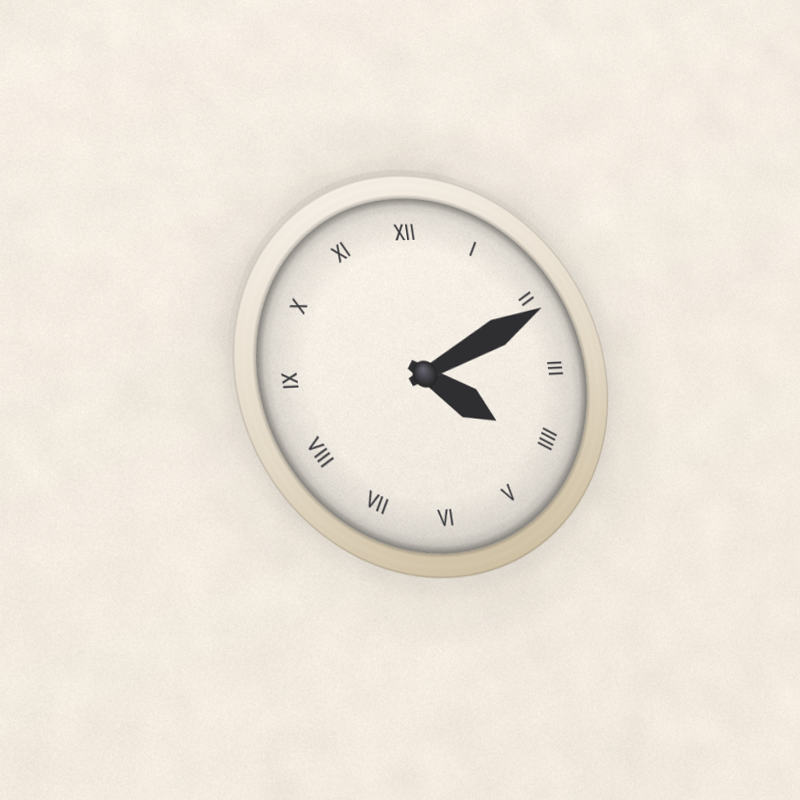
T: 4 h 11 min
